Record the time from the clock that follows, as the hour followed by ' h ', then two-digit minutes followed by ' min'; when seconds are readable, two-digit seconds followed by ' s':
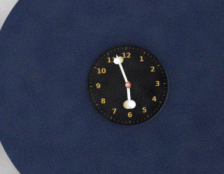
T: 5 h 57 min
